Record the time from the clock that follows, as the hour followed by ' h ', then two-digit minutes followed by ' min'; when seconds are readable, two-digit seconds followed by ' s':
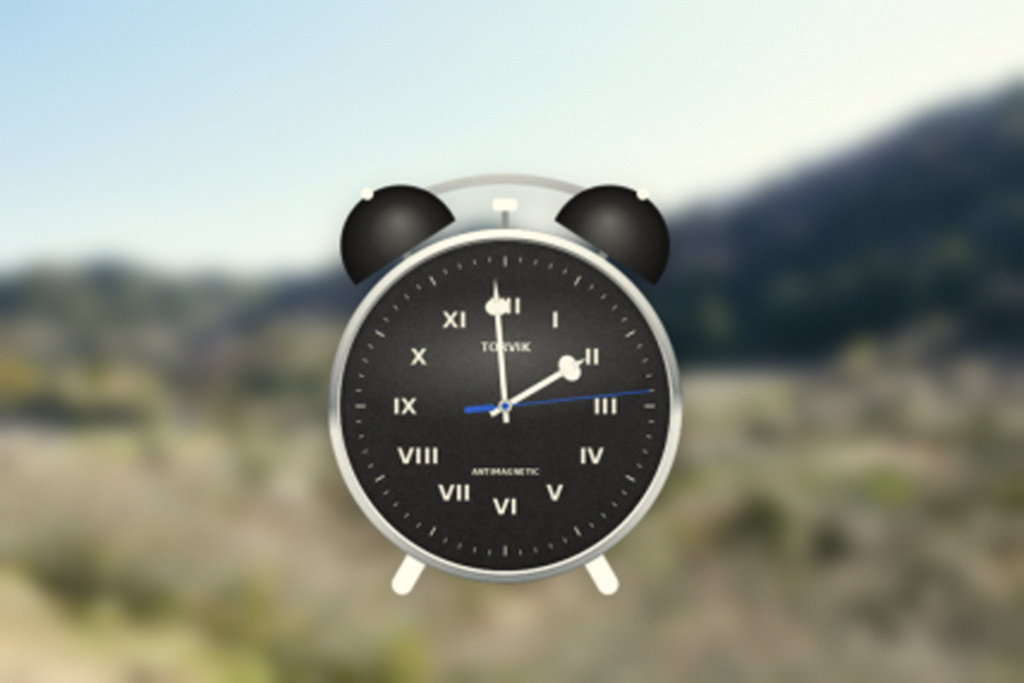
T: 1 h 59 min 14 s
